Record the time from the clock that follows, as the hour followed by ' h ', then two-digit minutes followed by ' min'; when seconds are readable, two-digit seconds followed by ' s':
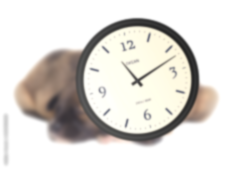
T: 11 h 12 min
